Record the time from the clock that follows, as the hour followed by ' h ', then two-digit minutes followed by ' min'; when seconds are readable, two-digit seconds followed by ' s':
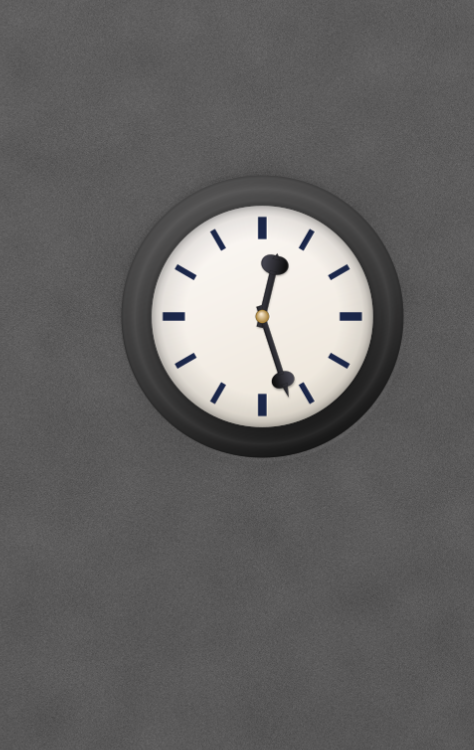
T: 12 h 27 min
